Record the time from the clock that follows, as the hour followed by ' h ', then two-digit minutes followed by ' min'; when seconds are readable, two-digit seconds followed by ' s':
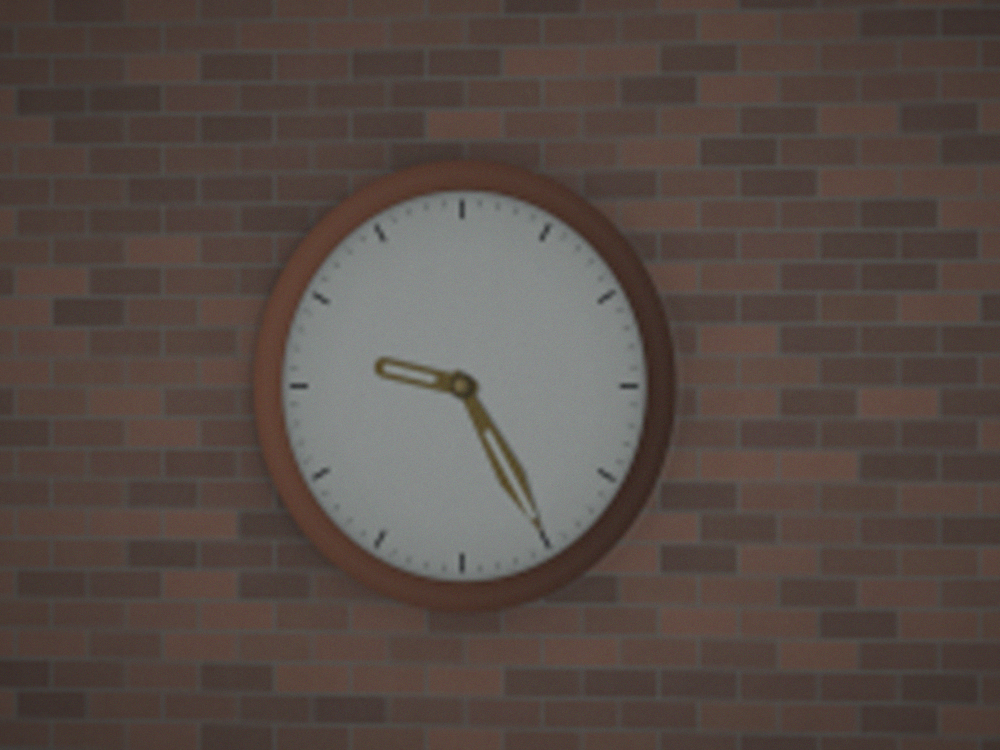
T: 9 h 25 min
